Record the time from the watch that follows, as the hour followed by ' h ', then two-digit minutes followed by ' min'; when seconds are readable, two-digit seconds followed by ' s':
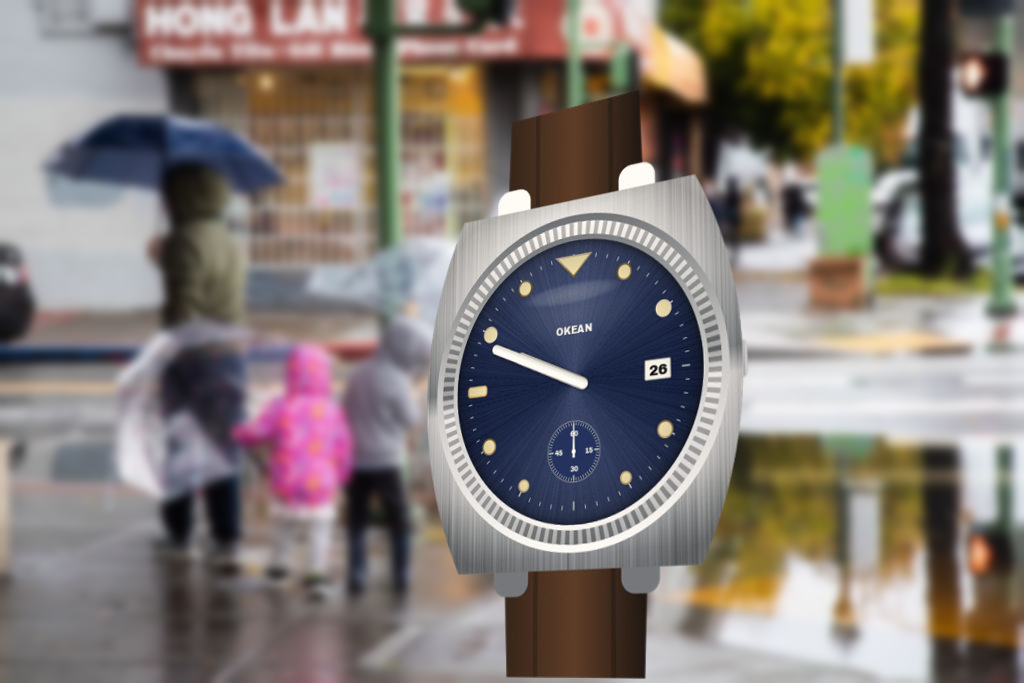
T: 9 h 49 min
